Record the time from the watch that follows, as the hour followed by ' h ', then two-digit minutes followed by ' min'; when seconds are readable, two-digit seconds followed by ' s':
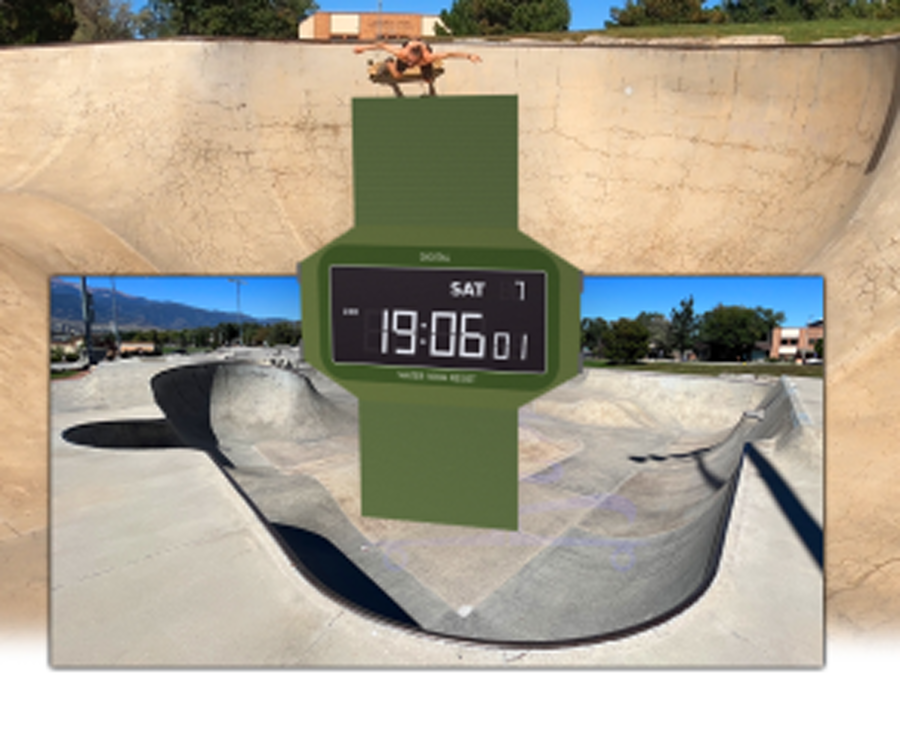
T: 19 h 06 min 01 s
